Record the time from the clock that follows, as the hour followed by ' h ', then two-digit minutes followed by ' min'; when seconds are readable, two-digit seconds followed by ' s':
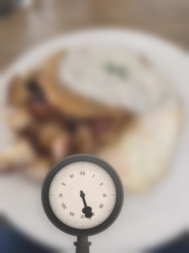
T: 5 h 27 min
